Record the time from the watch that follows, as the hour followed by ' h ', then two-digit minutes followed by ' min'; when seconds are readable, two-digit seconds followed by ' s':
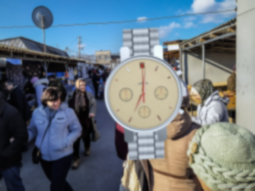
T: 7 h 01 min
